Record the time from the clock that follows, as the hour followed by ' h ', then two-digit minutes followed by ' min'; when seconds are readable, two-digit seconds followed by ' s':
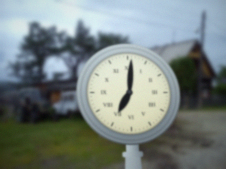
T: 7 h 01 min
